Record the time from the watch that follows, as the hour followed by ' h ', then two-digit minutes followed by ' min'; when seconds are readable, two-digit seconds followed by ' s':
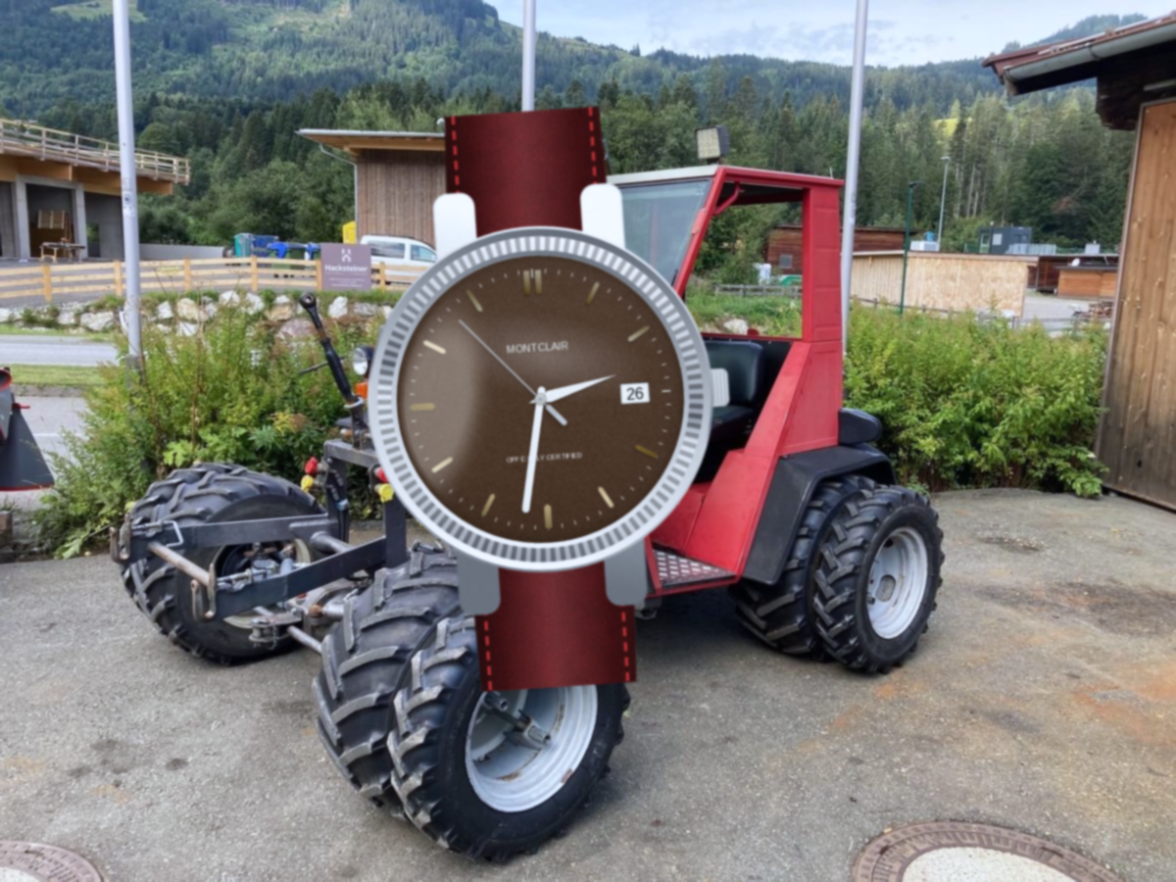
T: 2 h 31 min 53 s
